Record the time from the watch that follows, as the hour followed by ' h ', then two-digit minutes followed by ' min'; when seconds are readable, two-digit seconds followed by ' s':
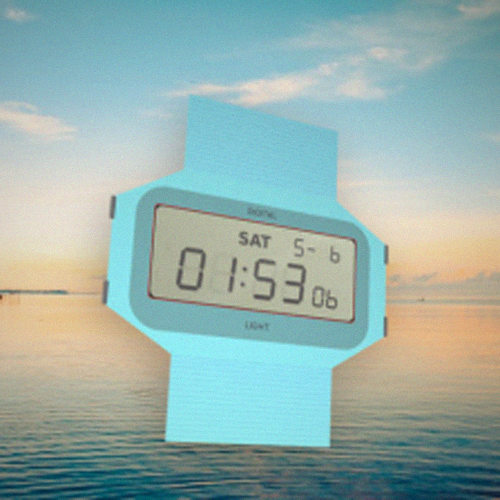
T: 1 h 53 min 06 s
